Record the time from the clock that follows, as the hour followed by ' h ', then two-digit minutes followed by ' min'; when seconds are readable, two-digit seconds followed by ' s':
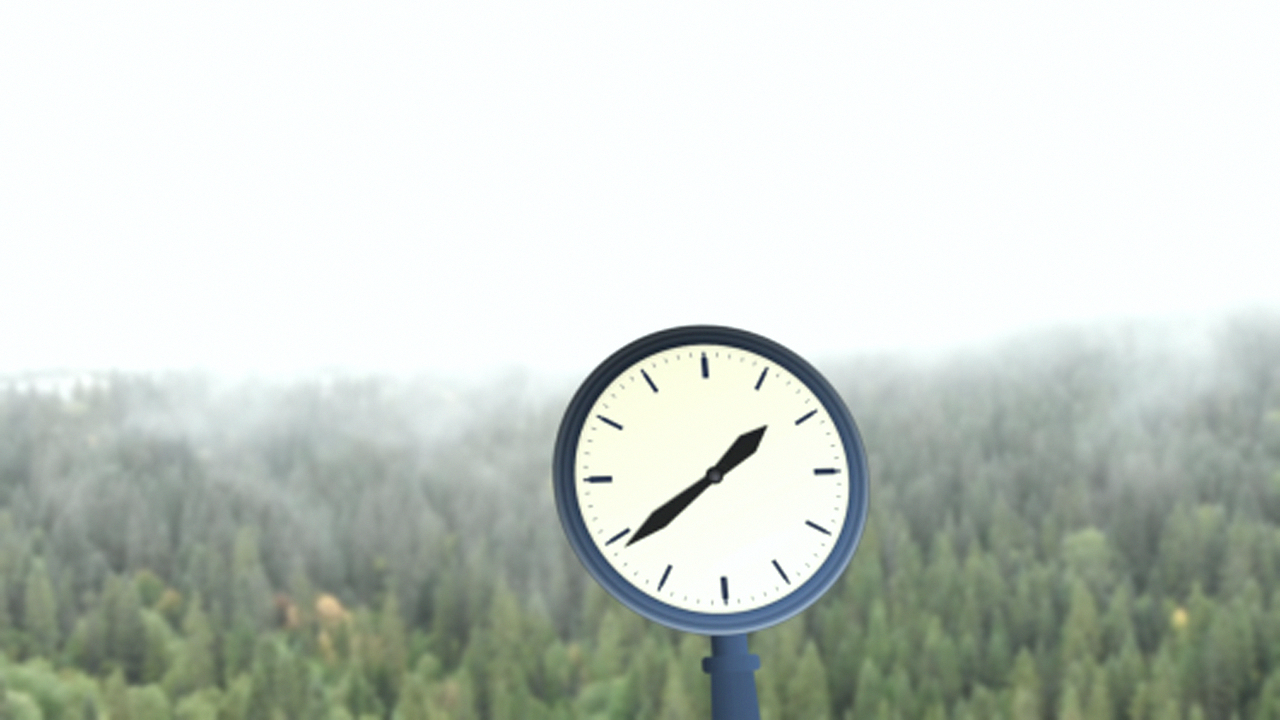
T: 1 h 39 min
